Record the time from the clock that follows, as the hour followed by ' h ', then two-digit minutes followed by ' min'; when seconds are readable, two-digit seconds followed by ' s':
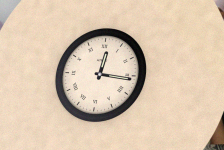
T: 12 h 16 min
